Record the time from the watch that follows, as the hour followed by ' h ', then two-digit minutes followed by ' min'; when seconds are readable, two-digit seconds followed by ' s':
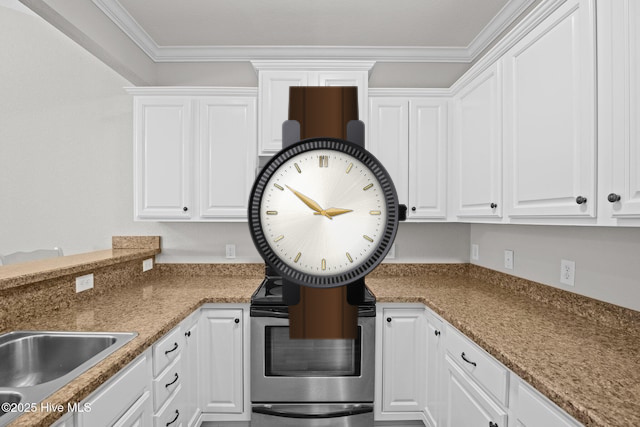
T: 2 h 51 min
